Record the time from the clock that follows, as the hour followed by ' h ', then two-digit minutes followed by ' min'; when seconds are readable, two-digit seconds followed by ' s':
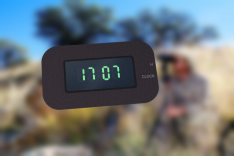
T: 17 h 07 min
